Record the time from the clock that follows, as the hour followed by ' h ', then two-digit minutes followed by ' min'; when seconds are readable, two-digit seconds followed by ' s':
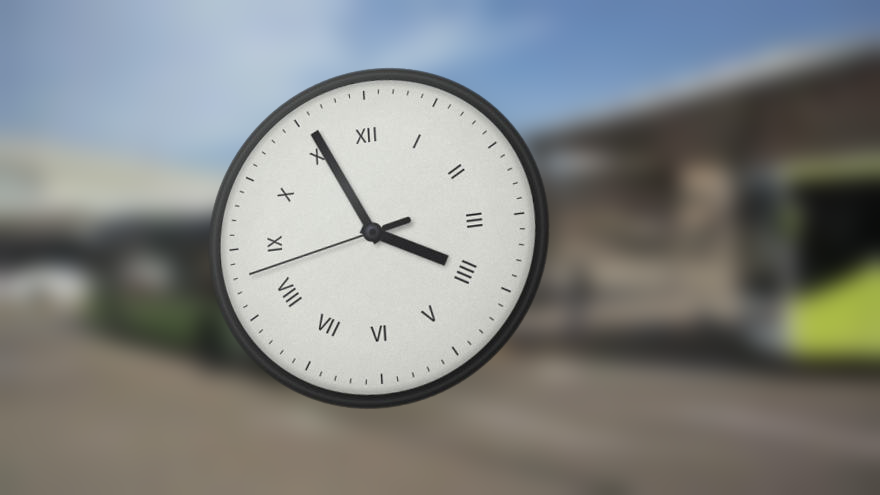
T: 3 h 55 min 43 s
